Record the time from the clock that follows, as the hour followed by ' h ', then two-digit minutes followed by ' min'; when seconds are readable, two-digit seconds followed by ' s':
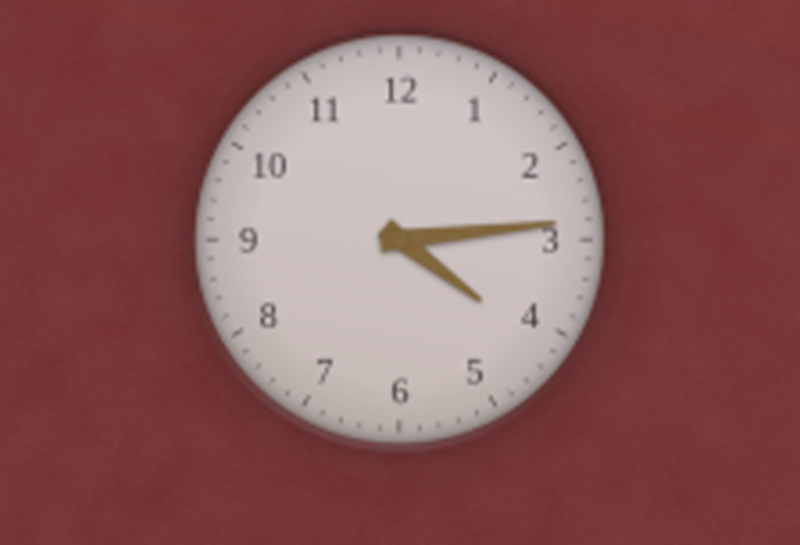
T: 4 h 14 min
